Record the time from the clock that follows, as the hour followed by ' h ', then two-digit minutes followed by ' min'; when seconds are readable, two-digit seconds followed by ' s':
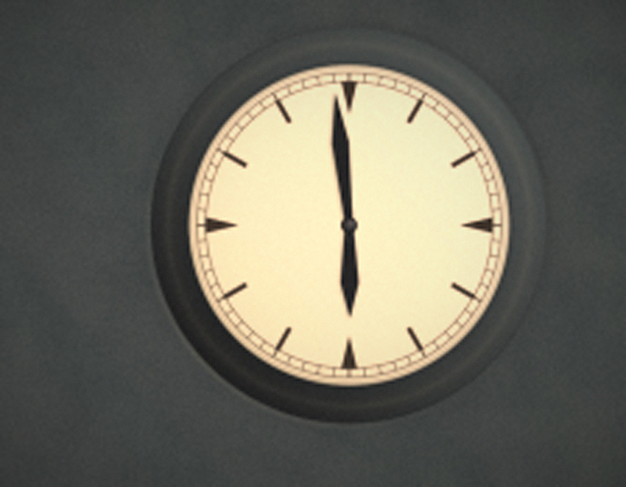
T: 5 h 59 min
